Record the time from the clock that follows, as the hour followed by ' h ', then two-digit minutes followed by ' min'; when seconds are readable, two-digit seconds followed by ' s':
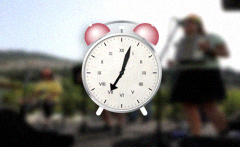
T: 7 h 03 min
